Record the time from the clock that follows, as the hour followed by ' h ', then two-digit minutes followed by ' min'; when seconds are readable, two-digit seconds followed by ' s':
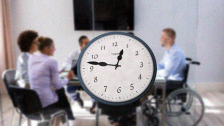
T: 12 h 47 min
